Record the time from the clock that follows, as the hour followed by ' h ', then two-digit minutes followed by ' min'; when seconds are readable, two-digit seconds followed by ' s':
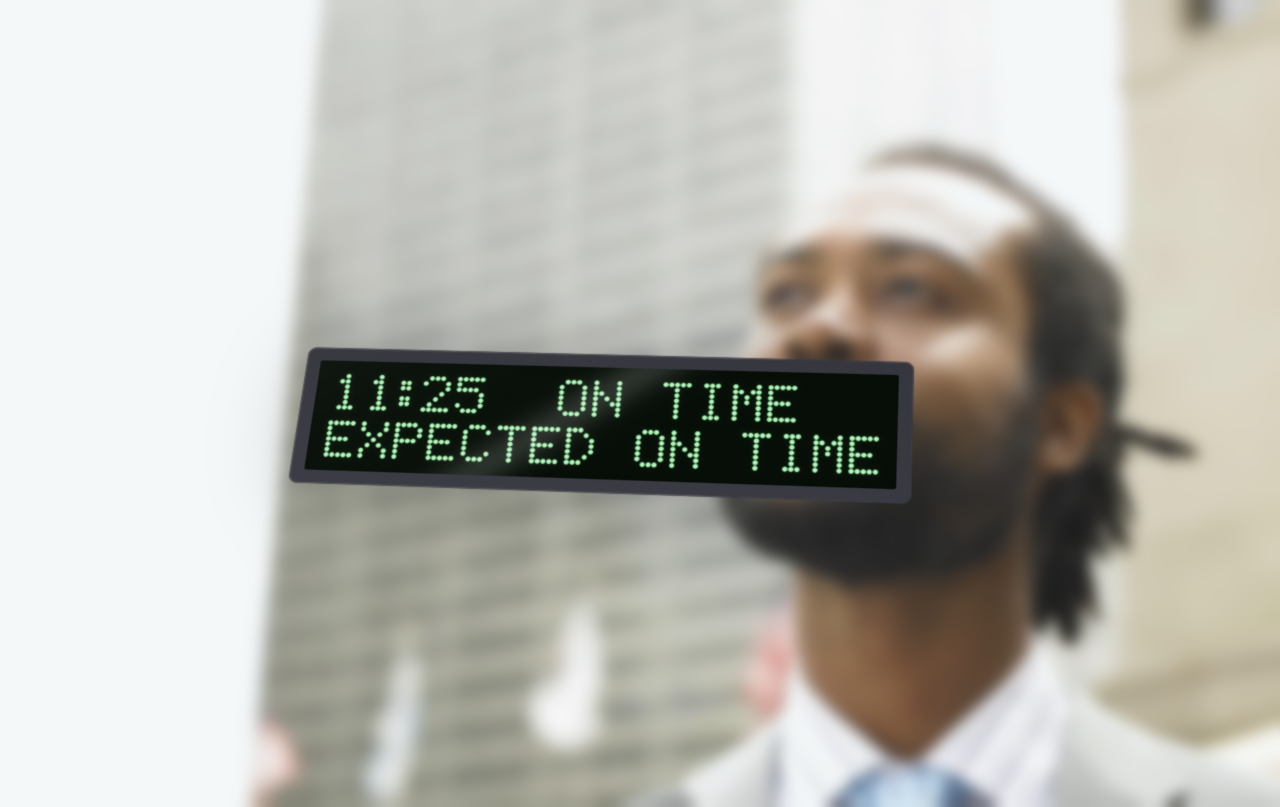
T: 11 h 25 min
